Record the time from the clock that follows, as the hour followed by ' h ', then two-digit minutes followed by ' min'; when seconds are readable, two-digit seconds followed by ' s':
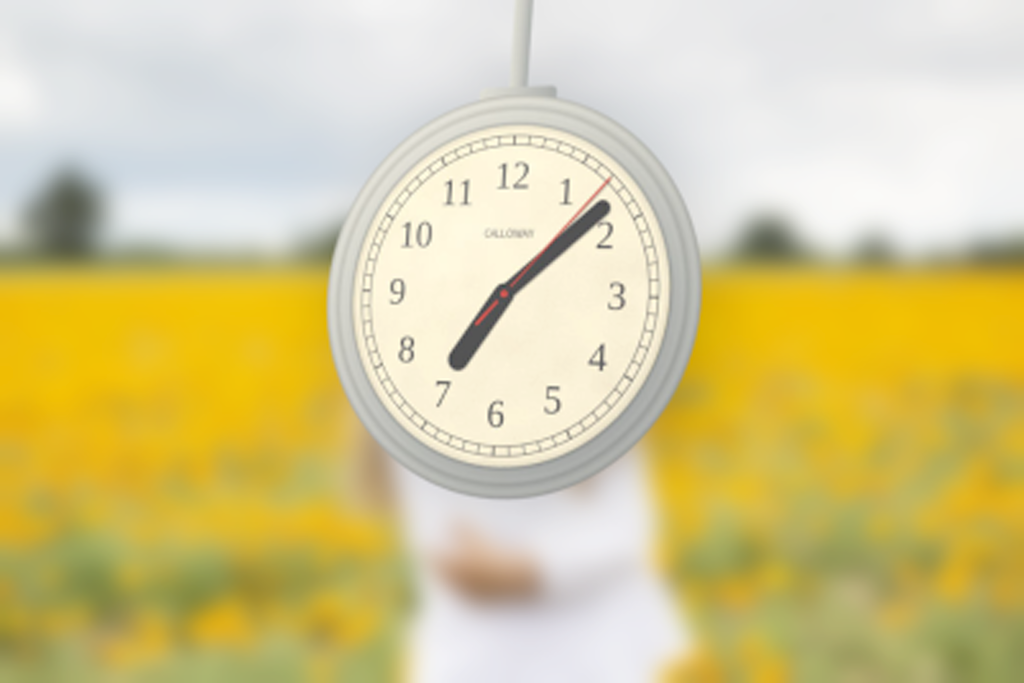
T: 7 h 08 min 07 s
